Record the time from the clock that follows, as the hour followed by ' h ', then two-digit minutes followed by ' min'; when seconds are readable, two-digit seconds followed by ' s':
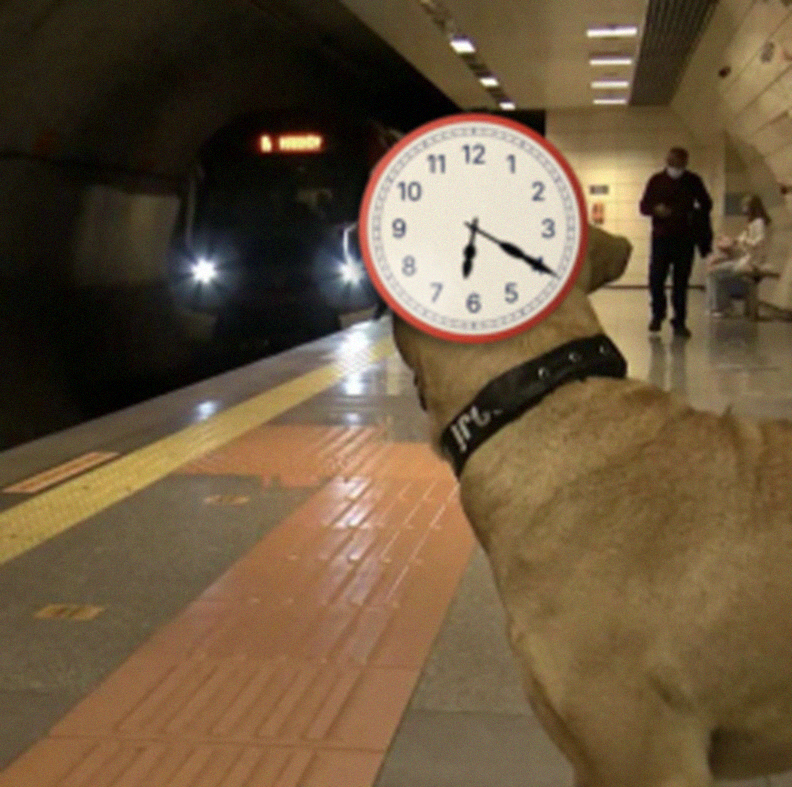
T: 6 h 20 min
